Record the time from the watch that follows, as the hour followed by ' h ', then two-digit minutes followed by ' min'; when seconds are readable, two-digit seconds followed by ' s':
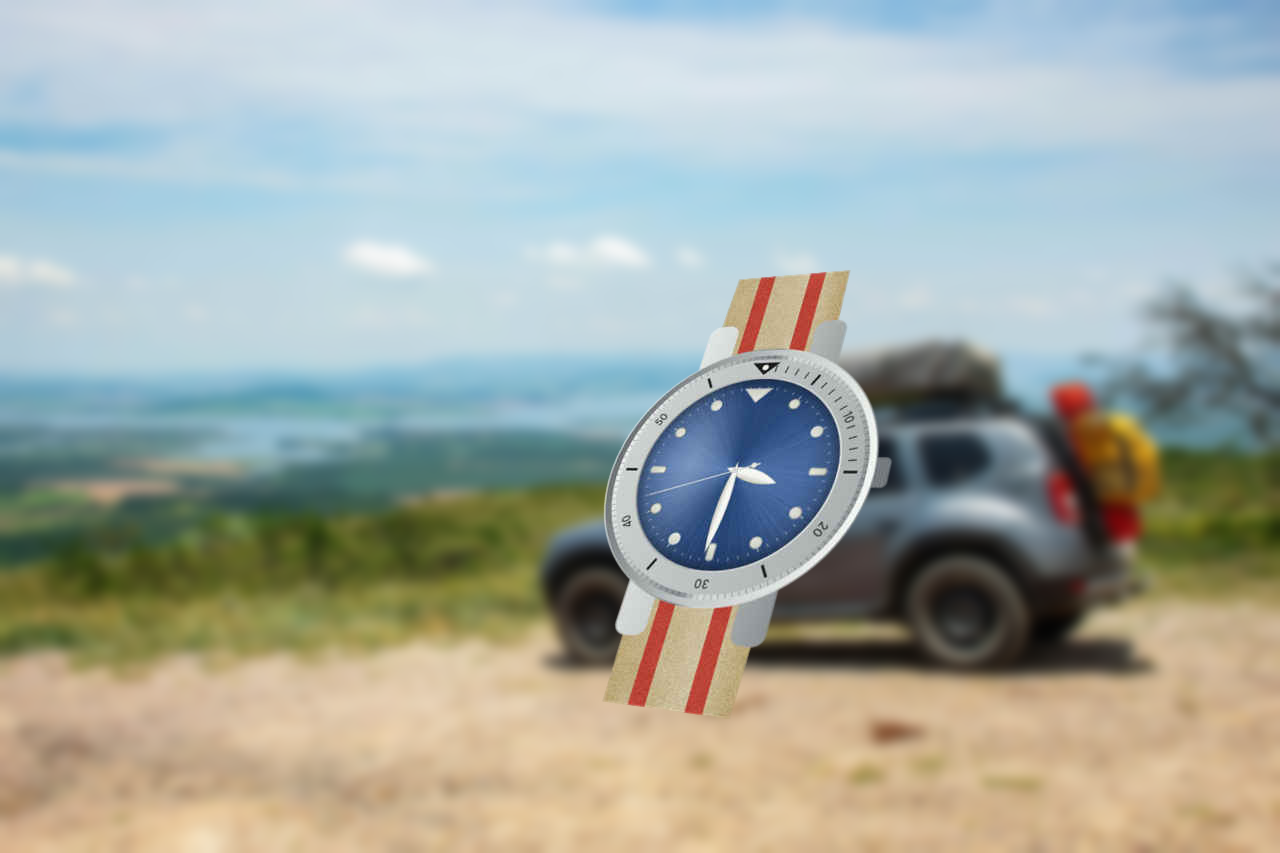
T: 3 h 30 min 42 s
